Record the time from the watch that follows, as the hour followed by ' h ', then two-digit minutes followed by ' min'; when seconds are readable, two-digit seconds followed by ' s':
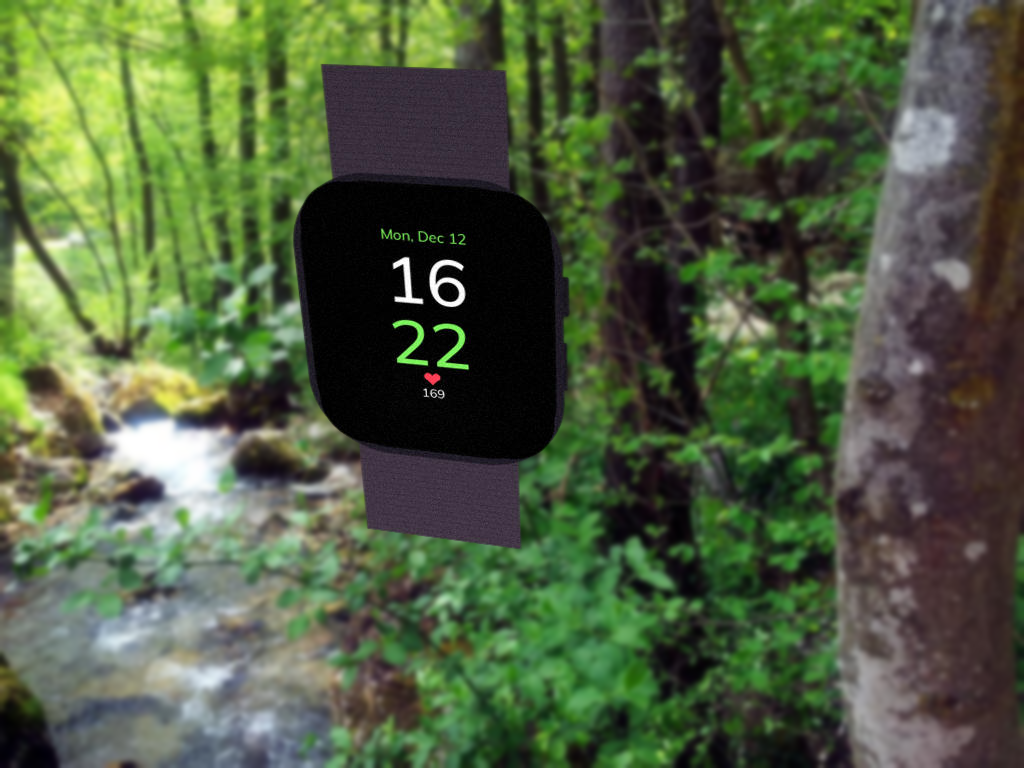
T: 16 h 22 min
